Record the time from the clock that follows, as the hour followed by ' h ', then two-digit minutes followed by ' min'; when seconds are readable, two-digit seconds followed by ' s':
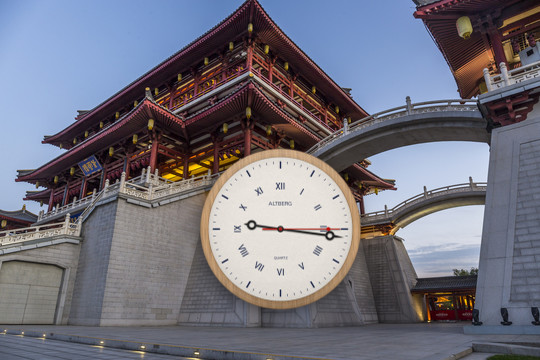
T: 9 h 16 min 15 s
